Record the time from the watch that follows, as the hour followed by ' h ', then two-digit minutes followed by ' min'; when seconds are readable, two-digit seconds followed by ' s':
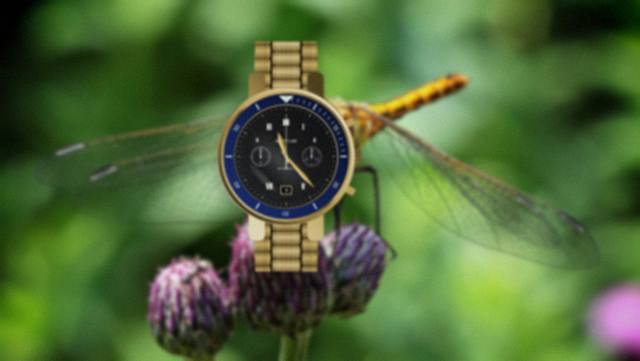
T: 11 h 23 min
